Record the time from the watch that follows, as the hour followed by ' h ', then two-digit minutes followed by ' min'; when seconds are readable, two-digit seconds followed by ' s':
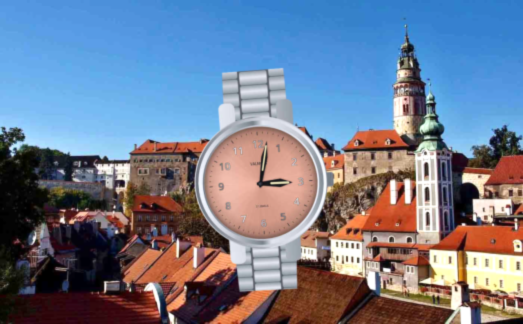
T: 3 h 02 min
